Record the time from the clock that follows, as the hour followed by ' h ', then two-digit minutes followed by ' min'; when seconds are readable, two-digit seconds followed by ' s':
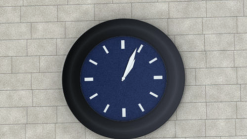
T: 1 h 04 min
